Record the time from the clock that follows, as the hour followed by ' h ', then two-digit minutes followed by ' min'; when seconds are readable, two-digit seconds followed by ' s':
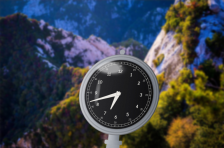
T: 6 h 42 min
